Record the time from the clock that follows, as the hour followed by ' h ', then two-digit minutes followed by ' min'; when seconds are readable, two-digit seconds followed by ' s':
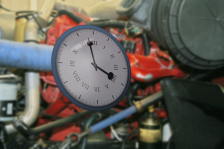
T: 3 h 58 min
